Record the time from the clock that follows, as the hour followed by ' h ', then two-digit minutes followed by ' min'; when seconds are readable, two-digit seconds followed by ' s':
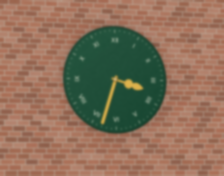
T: 3 h 33 min
